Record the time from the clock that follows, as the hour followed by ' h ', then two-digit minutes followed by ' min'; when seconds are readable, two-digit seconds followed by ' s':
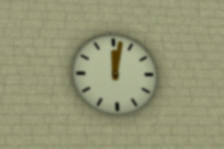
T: 12 h 02 min
